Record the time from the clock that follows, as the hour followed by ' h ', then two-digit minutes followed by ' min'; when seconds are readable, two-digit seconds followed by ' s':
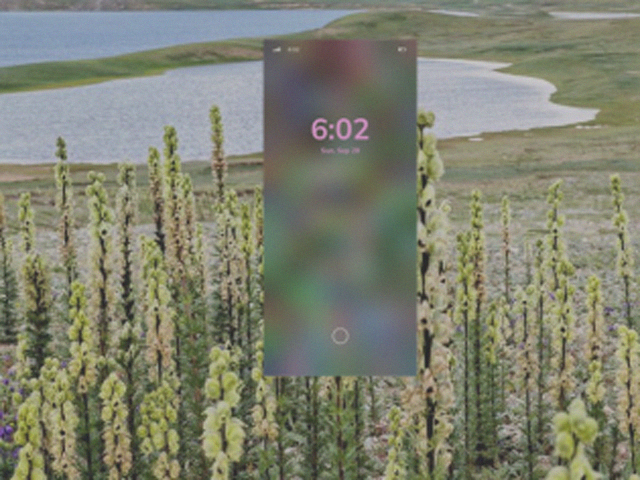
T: 6 h 02 min
